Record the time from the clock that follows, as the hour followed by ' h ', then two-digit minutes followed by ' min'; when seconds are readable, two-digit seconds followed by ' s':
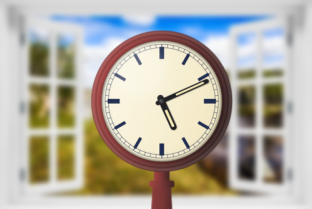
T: 5 h 11 min
